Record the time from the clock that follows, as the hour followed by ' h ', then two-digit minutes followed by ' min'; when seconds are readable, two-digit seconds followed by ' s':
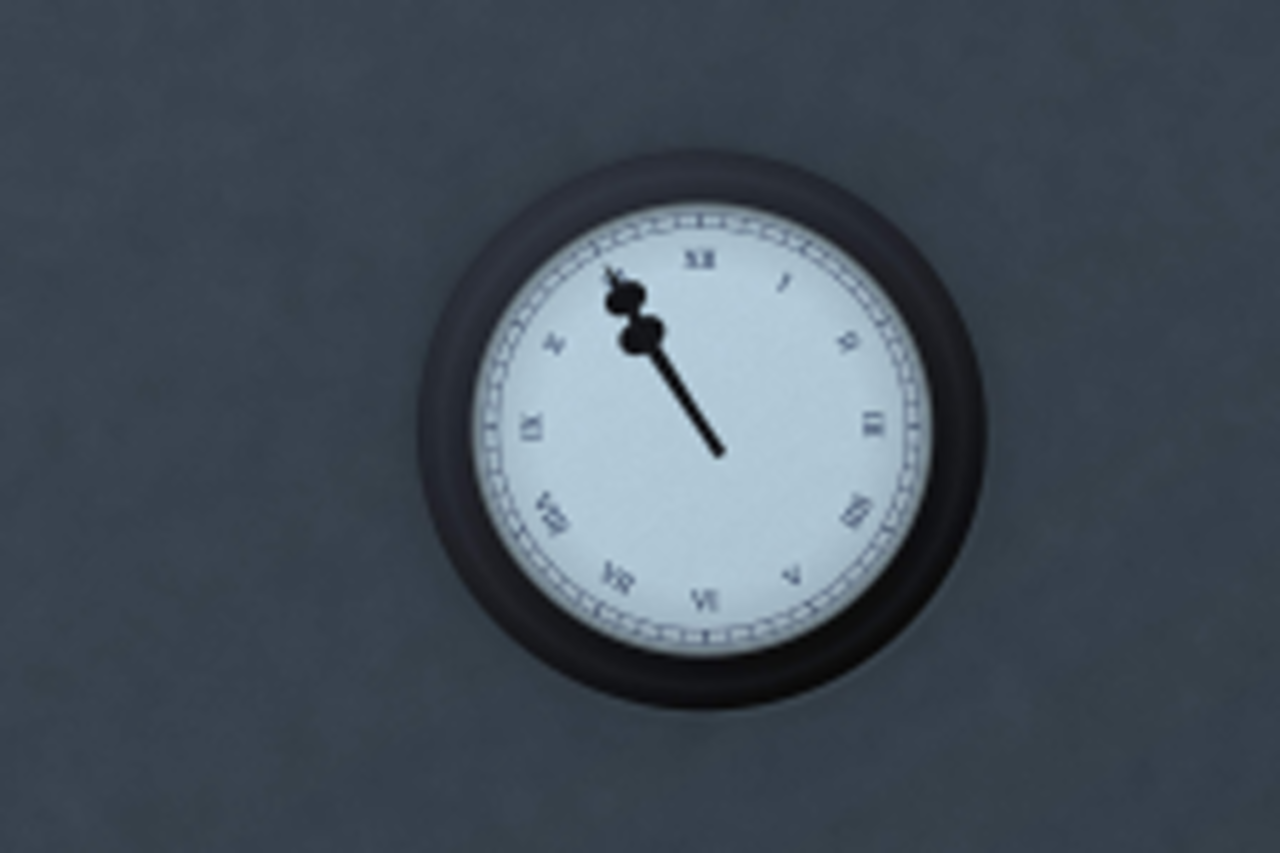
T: 10 h 55 min
